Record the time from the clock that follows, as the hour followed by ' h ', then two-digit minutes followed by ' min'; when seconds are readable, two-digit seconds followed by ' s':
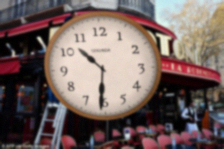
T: 10 h 31 min
